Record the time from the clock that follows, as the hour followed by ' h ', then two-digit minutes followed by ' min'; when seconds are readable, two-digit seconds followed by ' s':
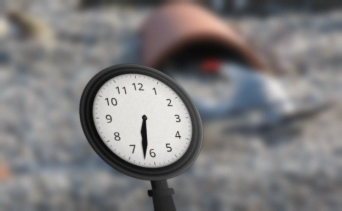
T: 6 h 32 min
